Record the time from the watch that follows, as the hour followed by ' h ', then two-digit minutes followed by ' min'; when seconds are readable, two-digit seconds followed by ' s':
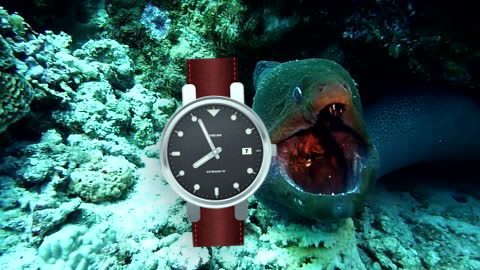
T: 7 h 56 min
